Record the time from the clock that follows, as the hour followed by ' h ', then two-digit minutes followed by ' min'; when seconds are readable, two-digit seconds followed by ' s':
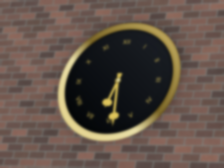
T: 6 h 29 min
